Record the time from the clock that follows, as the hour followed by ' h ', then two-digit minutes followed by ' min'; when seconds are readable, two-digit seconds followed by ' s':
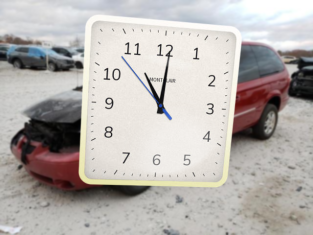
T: 11 h 00 min 53 s
